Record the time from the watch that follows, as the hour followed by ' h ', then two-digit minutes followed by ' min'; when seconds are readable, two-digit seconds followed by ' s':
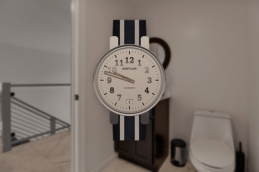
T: 9 h 48 min
